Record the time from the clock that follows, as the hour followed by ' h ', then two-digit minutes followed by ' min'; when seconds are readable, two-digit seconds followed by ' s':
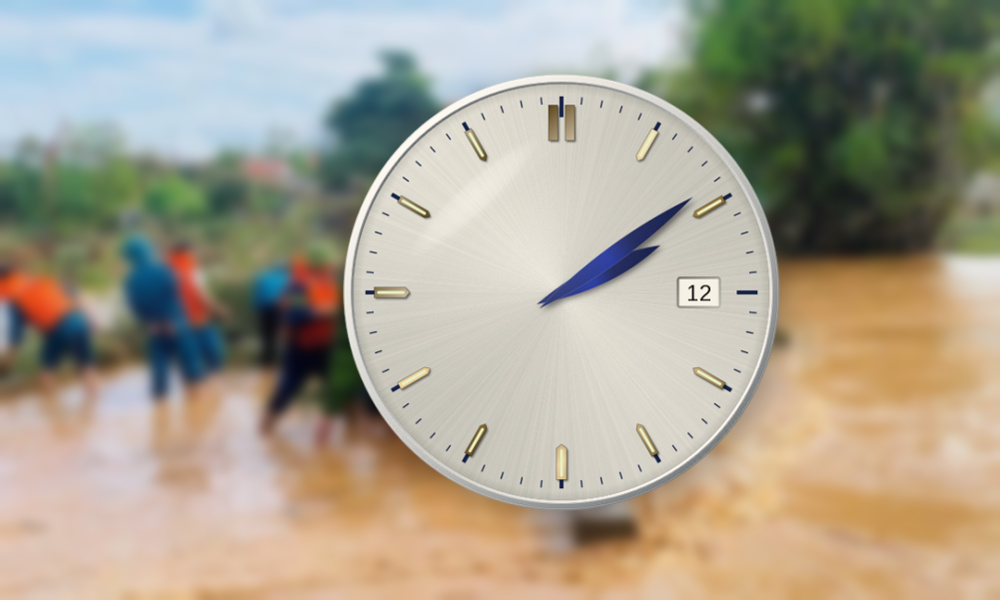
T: 2 h 09 min
